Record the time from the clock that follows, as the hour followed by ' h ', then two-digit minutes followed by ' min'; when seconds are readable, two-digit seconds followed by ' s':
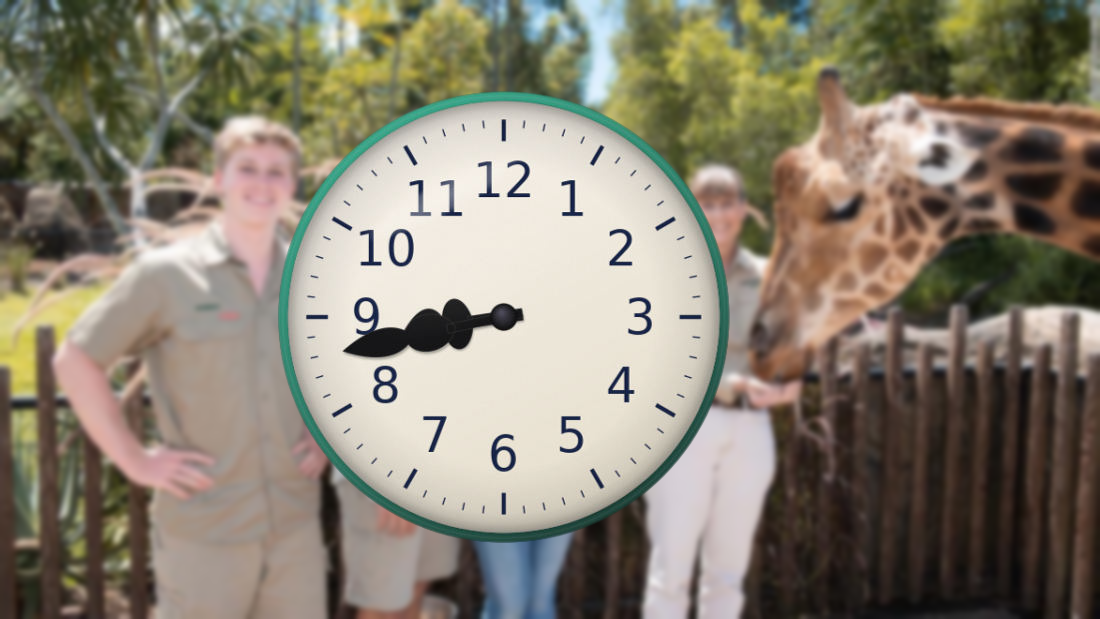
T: 8 h 43 min
